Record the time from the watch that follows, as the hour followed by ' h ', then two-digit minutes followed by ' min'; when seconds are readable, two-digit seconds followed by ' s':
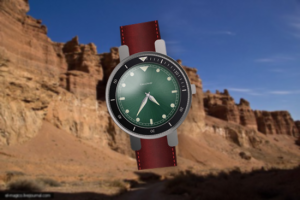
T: 4 h 36 min
